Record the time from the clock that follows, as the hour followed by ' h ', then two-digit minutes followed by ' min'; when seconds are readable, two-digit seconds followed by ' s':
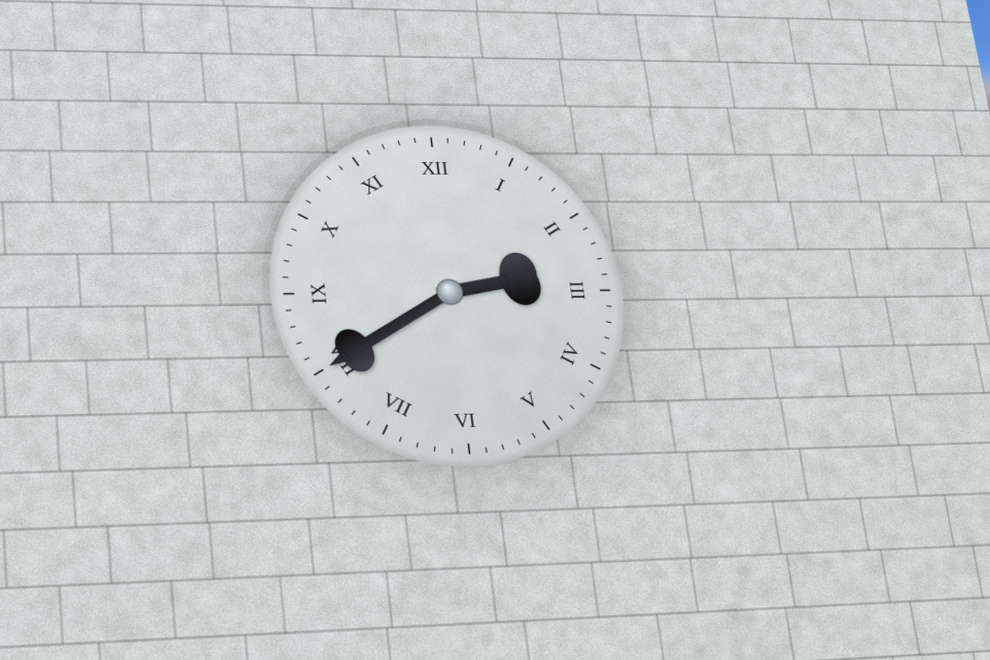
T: 2 h 40 min
